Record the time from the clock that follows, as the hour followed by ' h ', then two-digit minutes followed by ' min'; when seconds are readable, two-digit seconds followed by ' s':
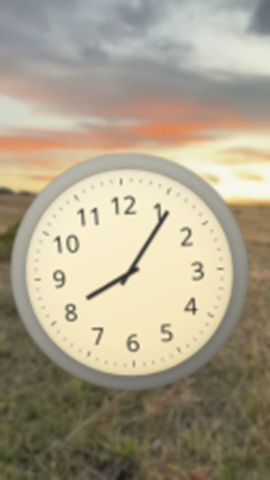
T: 8 h 06 min
